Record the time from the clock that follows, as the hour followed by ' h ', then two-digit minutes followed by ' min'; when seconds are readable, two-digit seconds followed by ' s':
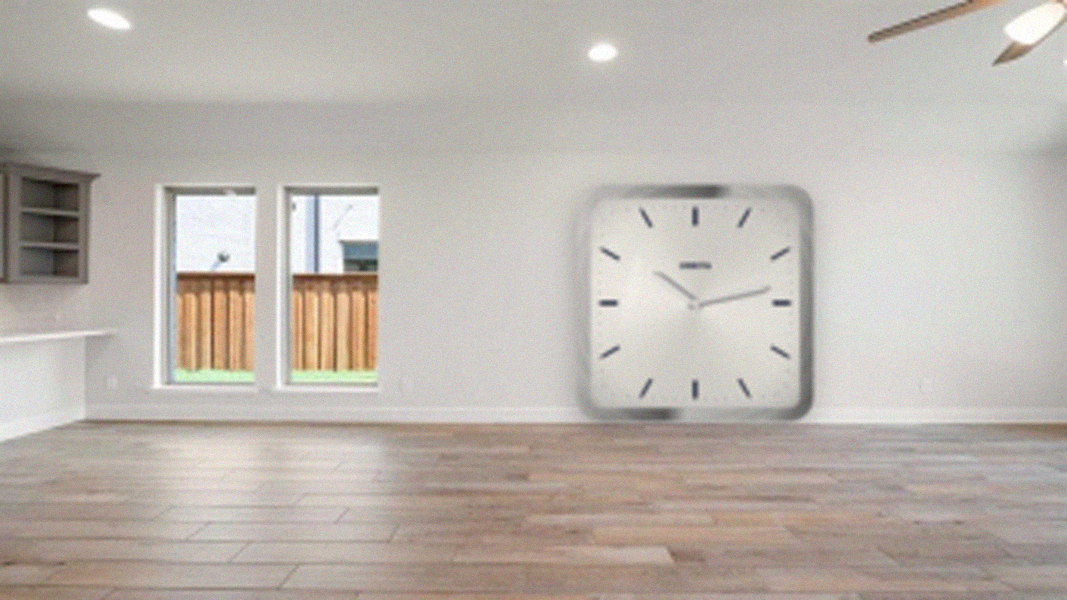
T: 10 h 13 min
